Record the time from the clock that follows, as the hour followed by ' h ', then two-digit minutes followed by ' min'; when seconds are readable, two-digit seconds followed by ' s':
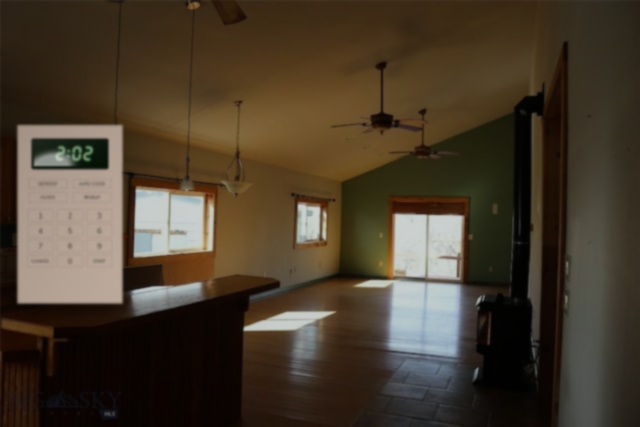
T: 2 h 02 min
